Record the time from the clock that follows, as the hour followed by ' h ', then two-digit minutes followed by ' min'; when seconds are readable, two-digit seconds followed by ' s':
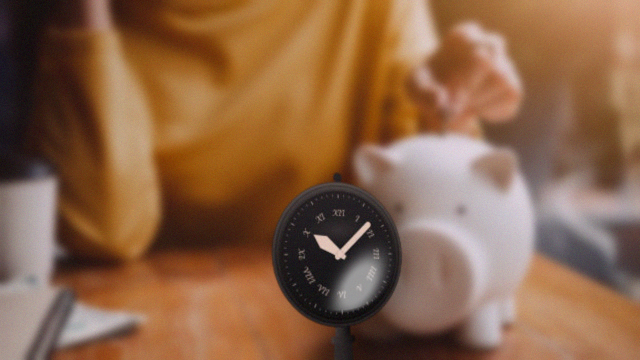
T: 10 h 08 min
